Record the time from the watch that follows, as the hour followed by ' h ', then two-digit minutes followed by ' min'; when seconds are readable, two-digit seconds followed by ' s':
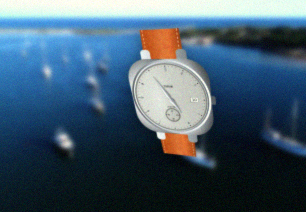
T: 4 h 55 min
